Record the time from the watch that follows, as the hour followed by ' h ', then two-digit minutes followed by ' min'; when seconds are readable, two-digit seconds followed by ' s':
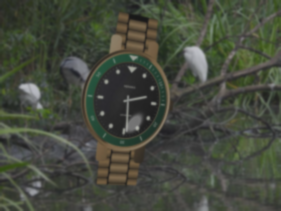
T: 2 h 29 min
